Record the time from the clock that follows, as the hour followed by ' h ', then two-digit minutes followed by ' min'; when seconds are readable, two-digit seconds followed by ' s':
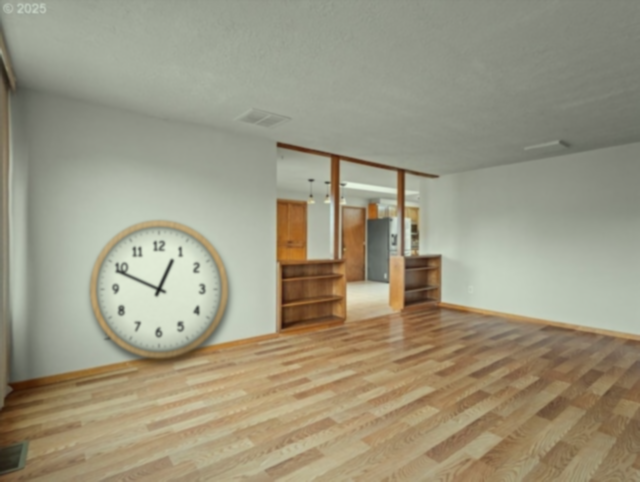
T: 12 h 49 min
